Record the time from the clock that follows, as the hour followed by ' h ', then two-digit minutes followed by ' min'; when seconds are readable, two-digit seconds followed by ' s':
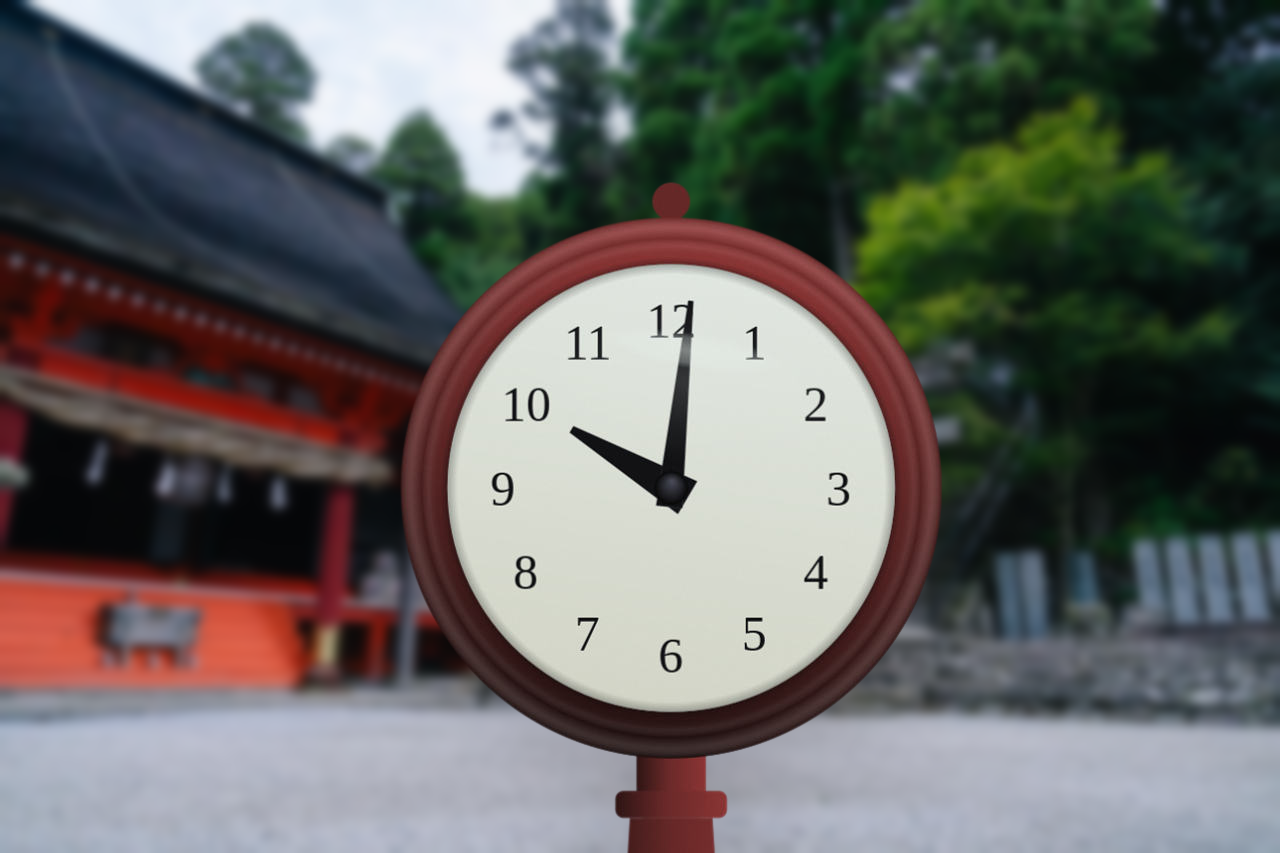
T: 10 h 01 min
